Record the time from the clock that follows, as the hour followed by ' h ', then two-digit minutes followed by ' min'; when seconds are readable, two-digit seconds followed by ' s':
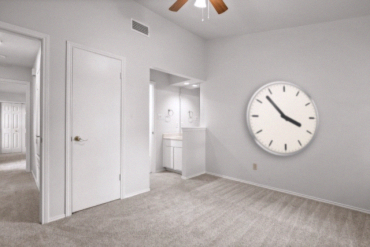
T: 3 h 53 min
